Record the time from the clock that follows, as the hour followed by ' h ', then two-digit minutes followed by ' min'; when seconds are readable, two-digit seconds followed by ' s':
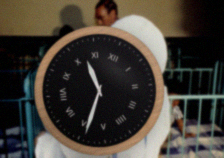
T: 10 h 29 min
